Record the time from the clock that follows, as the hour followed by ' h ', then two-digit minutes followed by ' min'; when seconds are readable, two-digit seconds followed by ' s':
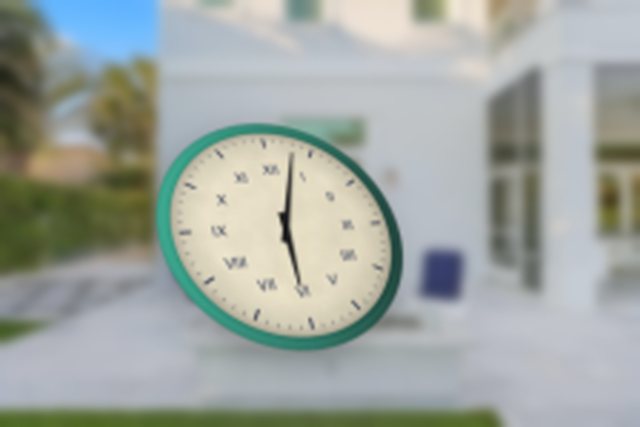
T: 6 h 03 min
